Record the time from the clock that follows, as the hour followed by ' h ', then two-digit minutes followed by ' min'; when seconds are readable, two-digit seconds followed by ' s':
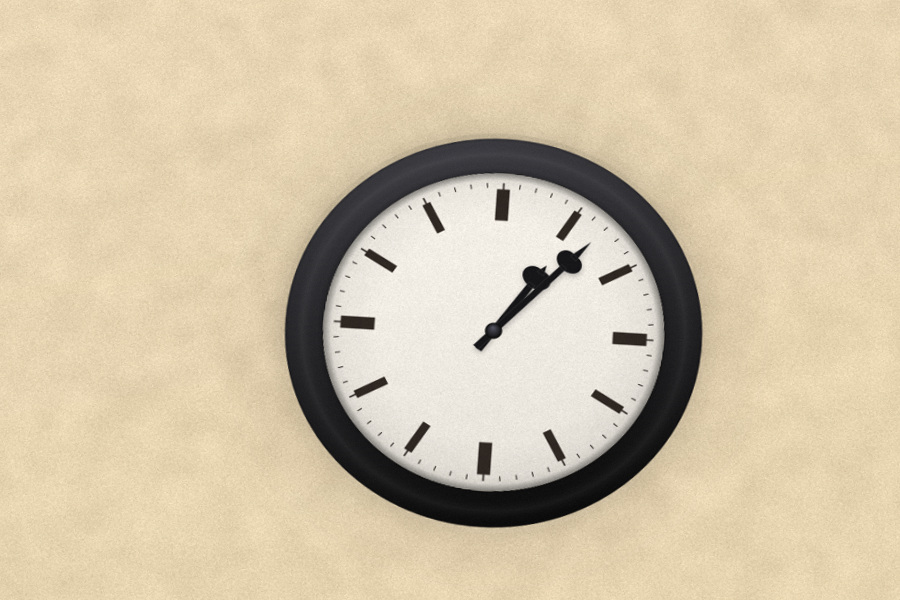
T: 1 h 07 min
